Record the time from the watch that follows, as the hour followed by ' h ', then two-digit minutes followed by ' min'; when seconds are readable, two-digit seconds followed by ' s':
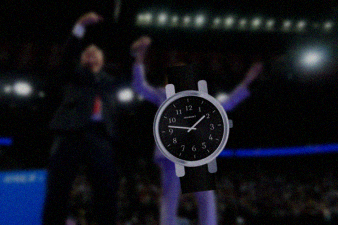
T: 1 h 47 min
